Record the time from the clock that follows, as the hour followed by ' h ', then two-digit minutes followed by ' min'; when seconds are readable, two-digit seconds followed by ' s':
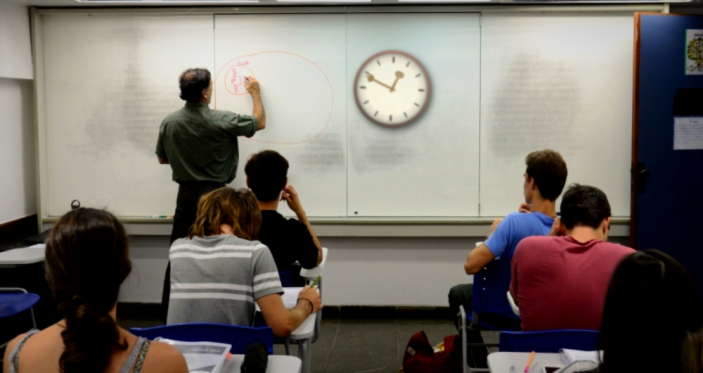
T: 12 h 49 min
